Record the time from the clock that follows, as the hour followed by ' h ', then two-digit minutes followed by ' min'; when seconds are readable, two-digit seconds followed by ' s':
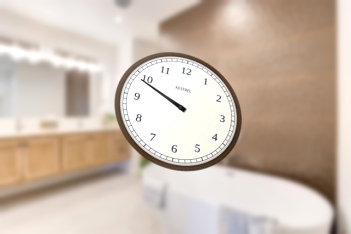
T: 9 h 49 min
